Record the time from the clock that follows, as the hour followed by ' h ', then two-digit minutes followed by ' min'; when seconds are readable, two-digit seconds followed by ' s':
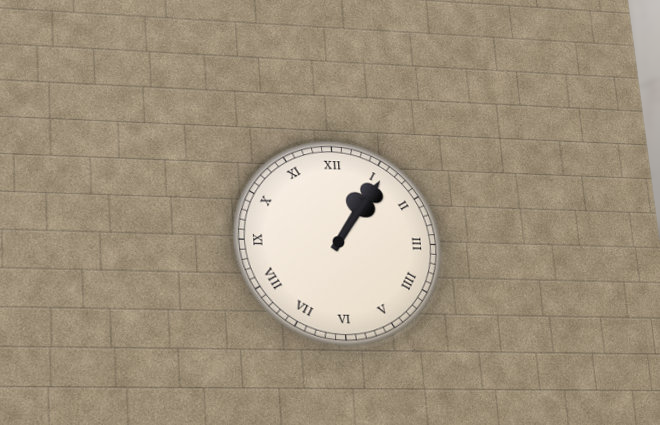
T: 1 h 06 min
